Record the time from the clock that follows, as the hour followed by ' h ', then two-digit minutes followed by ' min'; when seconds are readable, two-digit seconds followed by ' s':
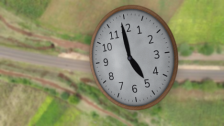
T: 4 h 59 min
